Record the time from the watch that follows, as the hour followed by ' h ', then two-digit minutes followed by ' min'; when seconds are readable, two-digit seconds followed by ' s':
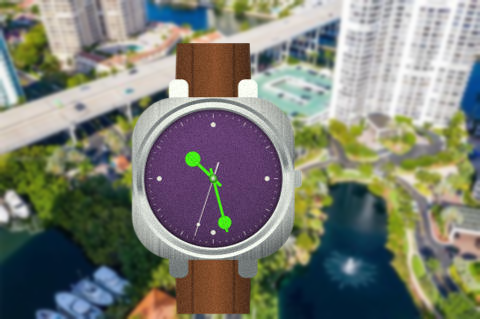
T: 10 h 27 min 33 s
